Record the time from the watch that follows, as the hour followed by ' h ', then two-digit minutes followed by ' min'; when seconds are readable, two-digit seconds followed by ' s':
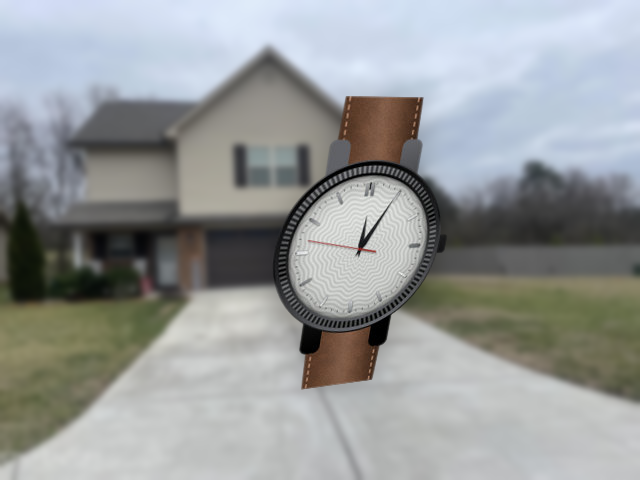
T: 12 h 04 min 47 s
